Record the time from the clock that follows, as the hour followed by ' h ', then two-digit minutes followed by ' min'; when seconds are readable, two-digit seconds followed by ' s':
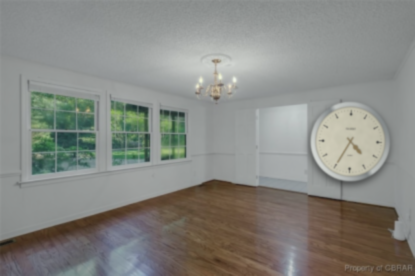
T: 4 h 35 min
